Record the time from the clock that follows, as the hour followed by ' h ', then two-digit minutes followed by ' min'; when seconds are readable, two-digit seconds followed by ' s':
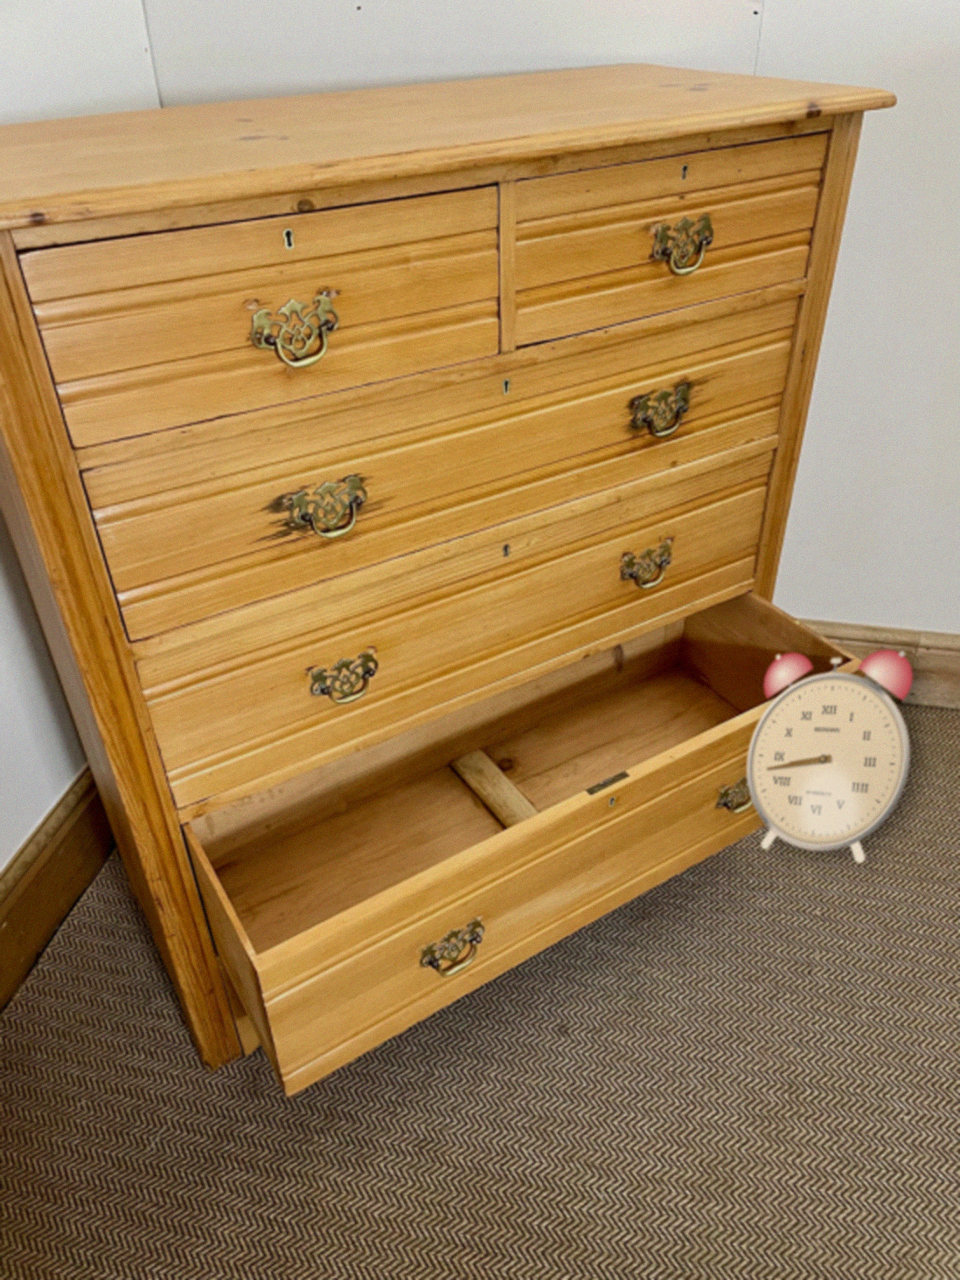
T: 8 h 43 min
